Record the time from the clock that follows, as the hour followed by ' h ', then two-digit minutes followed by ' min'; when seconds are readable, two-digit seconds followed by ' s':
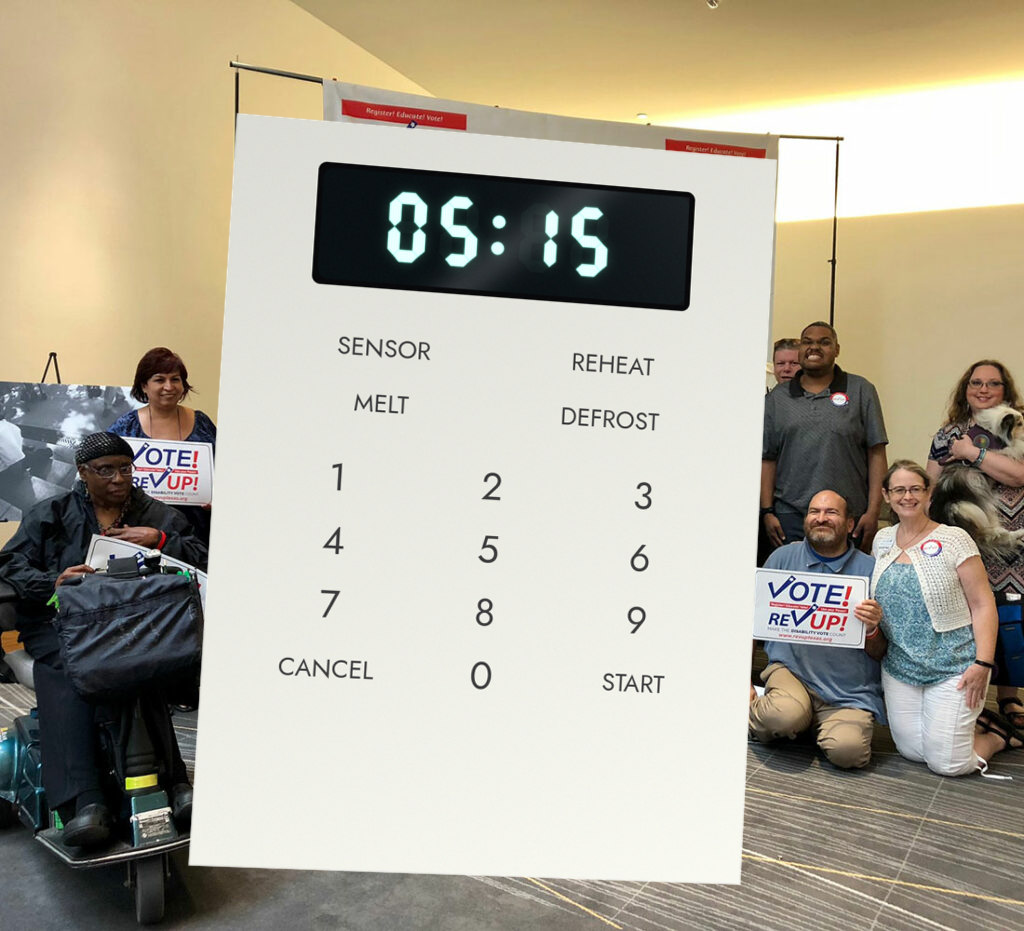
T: 5 h 15 min
